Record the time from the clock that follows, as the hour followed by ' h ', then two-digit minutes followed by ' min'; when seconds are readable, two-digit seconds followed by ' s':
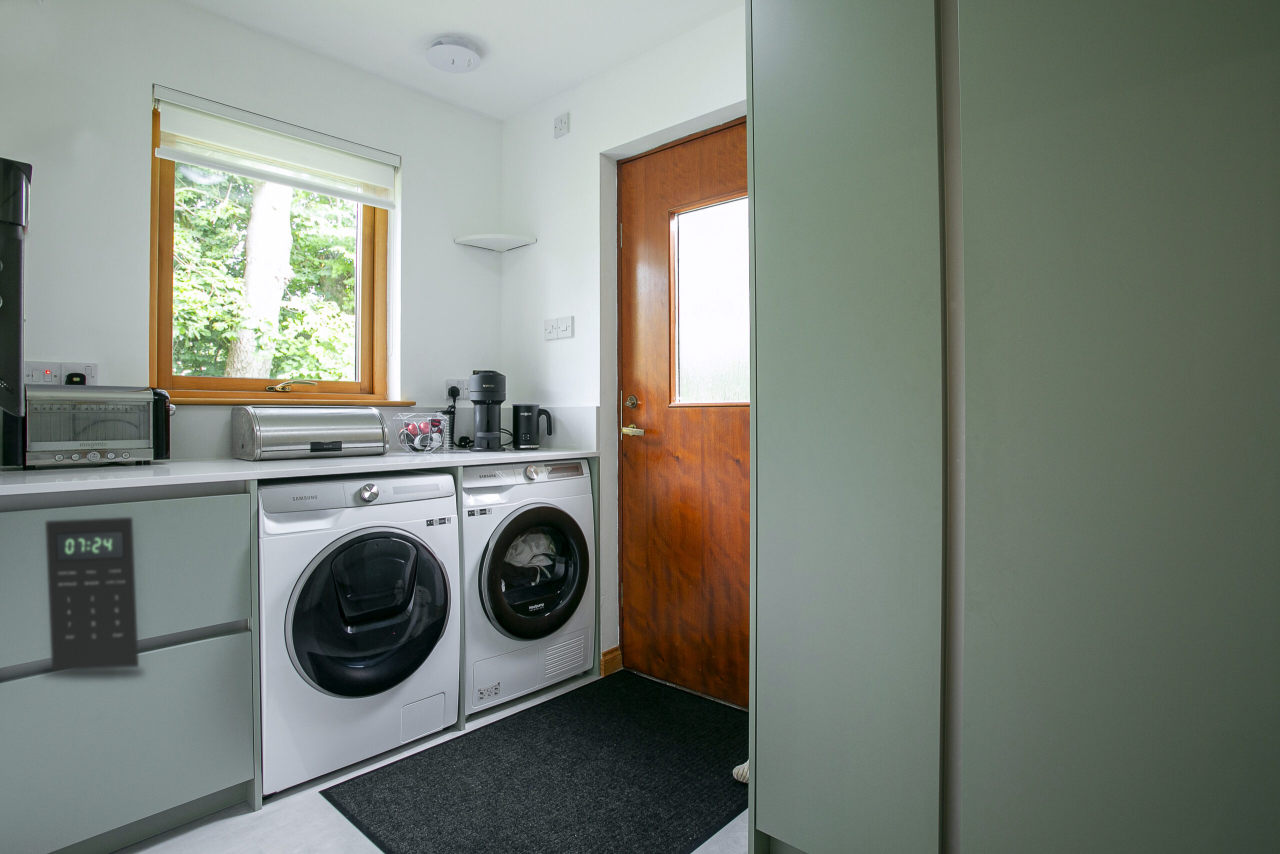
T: 7 h 24 min
